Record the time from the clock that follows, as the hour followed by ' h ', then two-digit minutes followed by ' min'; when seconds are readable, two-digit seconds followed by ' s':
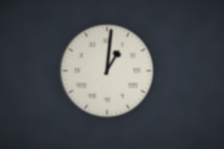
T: 1 h 01 min
